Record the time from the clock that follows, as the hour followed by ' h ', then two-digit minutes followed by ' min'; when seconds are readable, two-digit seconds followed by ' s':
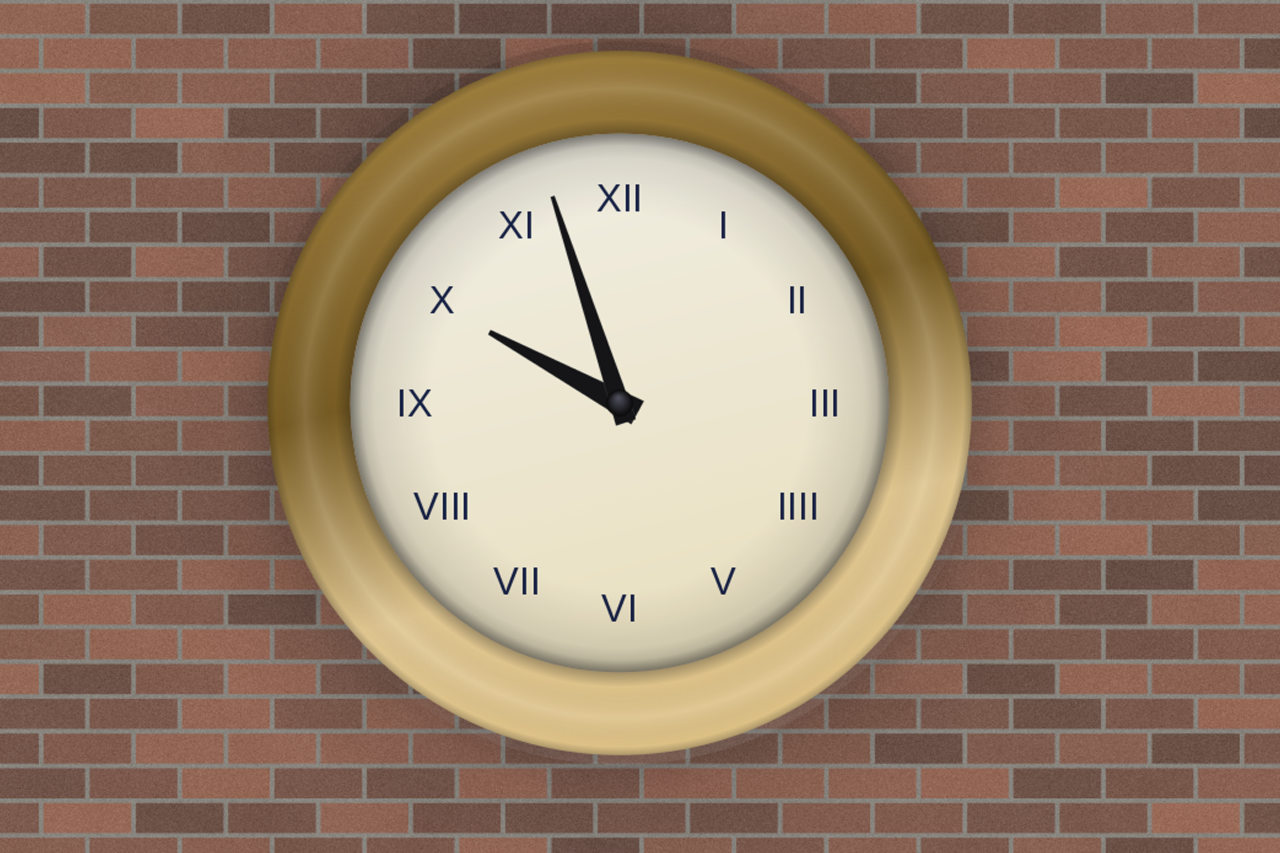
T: 9 h 57 min
